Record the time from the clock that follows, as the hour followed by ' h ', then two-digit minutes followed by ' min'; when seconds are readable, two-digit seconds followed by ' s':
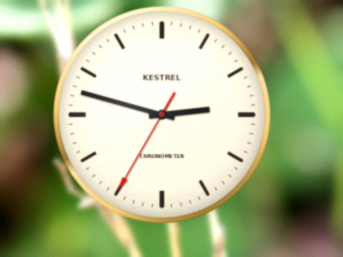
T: 2 h 47 min 35 s
